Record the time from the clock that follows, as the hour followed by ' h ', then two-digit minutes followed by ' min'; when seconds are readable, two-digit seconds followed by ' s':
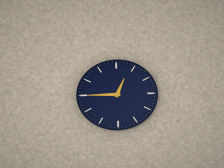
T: 12 h 45 min
